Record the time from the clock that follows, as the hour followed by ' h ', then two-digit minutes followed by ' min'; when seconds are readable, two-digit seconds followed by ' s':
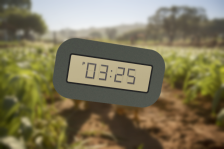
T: 3 h 25 min
